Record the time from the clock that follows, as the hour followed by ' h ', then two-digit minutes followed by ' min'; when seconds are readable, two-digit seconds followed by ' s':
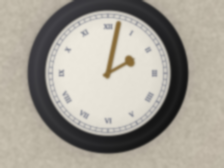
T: 2 h 02 min
